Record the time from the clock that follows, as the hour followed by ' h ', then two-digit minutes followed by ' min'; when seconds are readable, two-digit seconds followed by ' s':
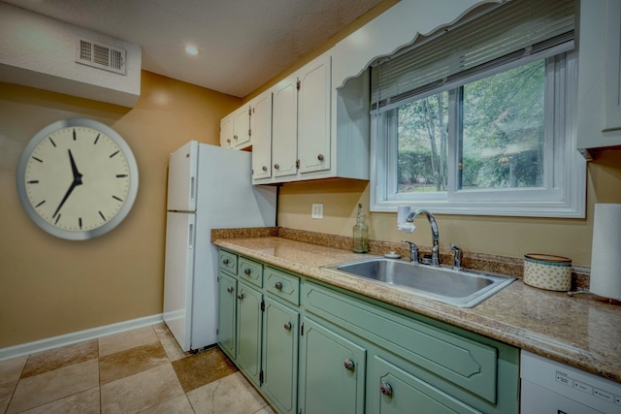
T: 11 h 36 min
